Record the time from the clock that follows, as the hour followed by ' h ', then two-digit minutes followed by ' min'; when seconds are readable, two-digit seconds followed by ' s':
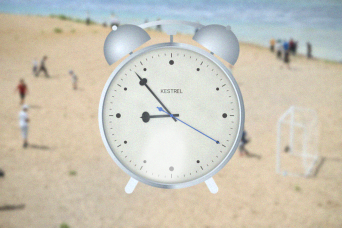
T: 8 h 53 min 20 s
